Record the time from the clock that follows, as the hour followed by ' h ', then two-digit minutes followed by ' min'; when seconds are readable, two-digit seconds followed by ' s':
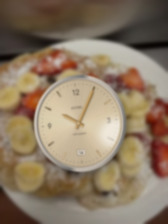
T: 10 h 05 min
